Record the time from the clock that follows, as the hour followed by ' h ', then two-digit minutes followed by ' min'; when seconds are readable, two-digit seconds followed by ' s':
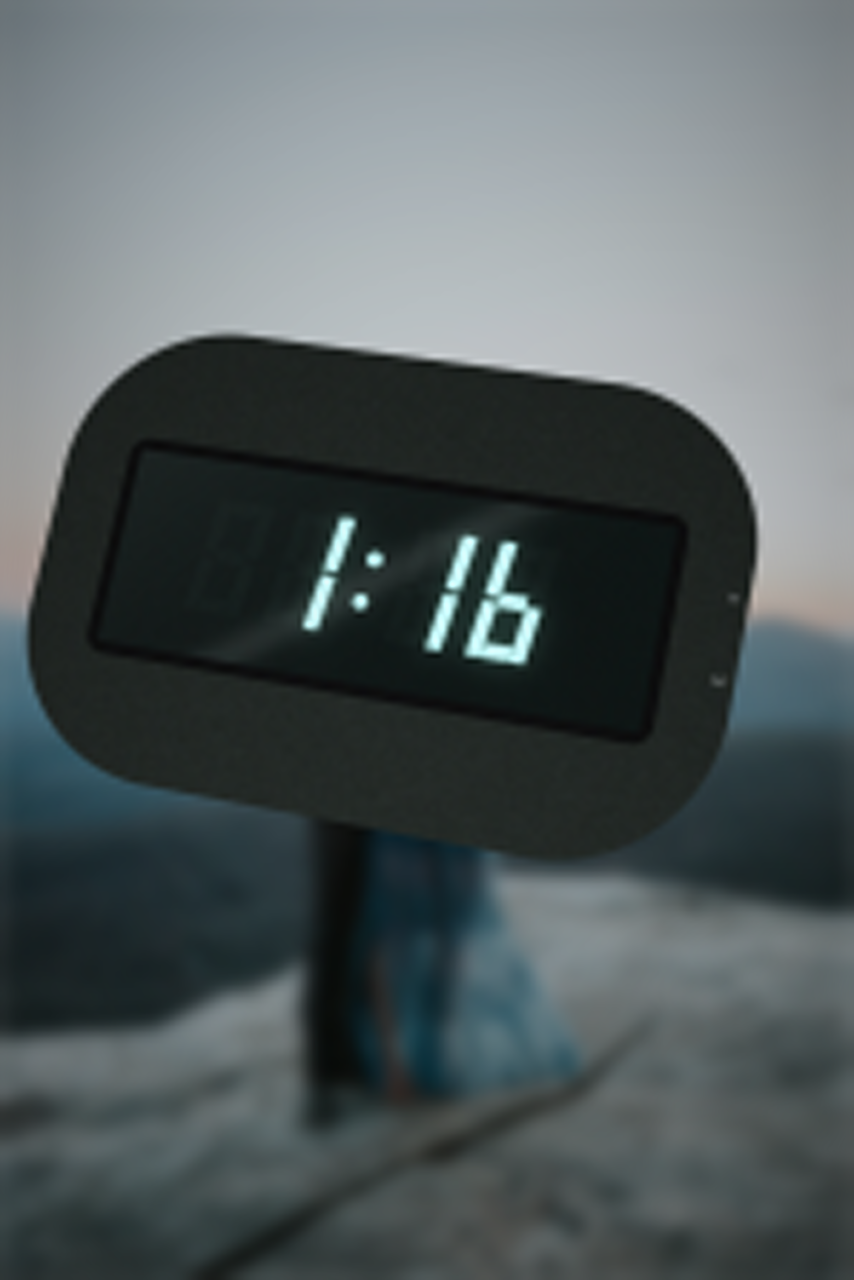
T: 1 h 16 min
